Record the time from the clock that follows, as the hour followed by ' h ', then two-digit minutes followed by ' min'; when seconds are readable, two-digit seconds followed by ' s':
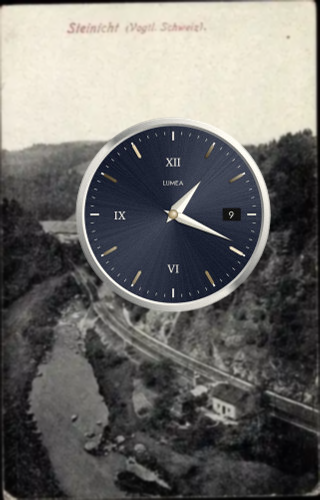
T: 1 h 19 min
